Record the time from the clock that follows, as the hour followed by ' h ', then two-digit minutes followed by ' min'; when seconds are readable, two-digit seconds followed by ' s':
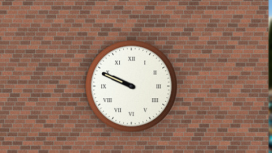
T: 9 h 49 min
